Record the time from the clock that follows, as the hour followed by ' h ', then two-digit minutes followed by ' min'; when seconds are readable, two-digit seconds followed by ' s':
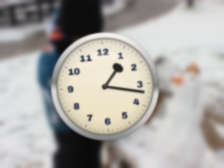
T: 1 h 17 min
